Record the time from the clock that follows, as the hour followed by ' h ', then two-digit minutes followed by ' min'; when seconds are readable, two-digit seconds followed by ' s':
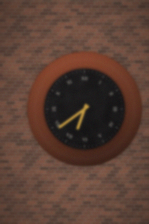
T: 6 h 39 min
